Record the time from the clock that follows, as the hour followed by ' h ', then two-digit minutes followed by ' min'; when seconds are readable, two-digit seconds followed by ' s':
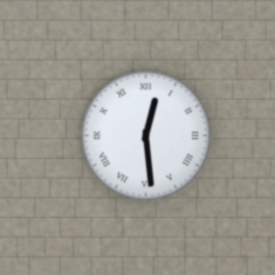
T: 12 h 29 min
